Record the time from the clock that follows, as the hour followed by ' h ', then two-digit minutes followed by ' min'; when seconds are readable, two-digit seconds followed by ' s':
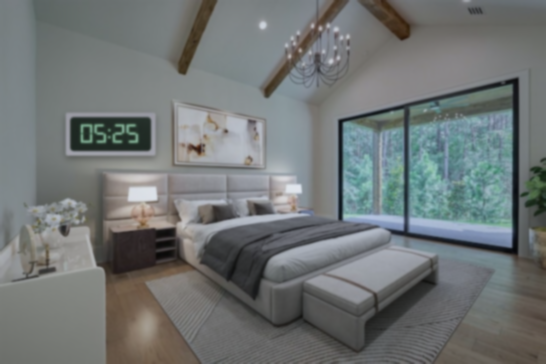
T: 5 h 25 min
